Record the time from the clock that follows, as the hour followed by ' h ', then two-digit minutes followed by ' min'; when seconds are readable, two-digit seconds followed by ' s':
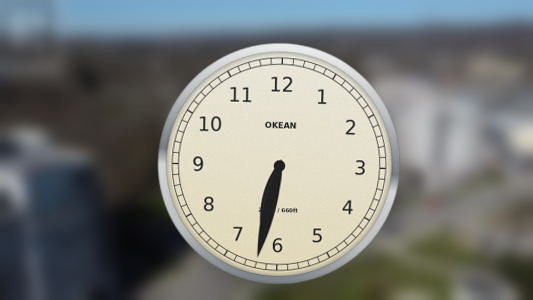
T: 6 h 32 min
